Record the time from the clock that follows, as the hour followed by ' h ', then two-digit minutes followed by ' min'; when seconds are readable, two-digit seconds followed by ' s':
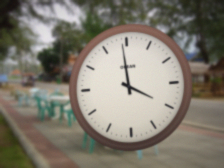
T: 3 h 59 min
